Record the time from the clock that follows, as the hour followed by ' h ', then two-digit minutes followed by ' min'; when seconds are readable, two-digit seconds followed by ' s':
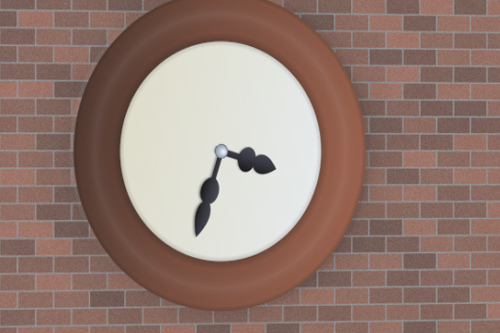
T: 3 h 33 min
